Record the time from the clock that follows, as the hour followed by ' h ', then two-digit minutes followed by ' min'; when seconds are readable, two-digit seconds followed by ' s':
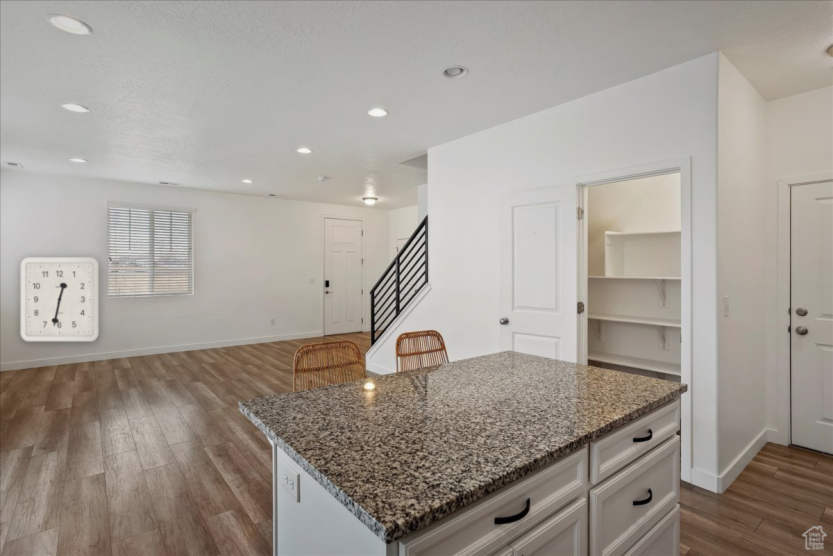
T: 12 h 32 min
